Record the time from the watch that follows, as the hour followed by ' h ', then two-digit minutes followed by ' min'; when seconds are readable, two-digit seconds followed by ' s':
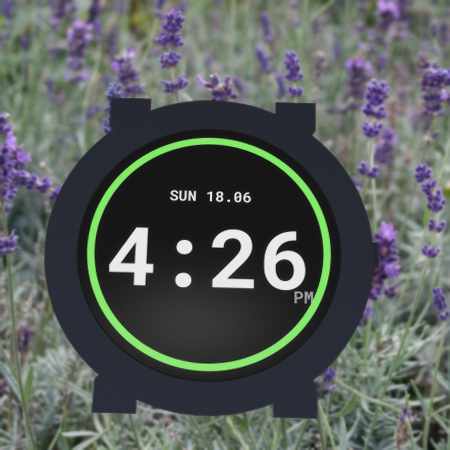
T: 4 h 26 min
